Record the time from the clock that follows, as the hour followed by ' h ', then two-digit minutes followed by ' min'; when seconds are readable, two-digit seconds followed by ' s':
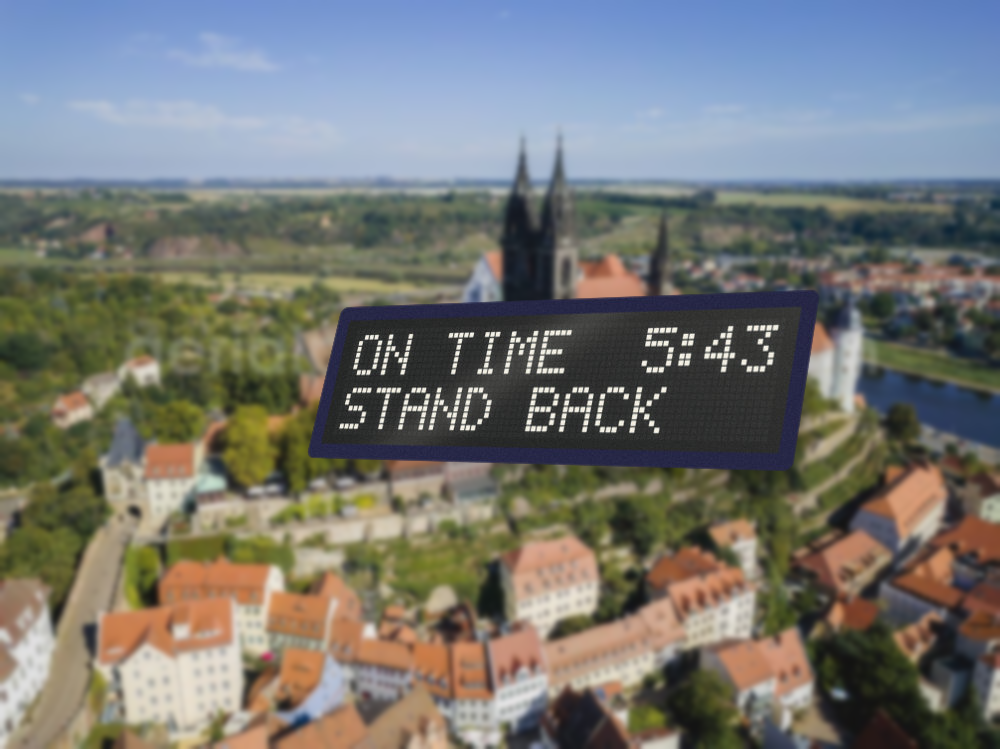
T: 5 h 43 min
